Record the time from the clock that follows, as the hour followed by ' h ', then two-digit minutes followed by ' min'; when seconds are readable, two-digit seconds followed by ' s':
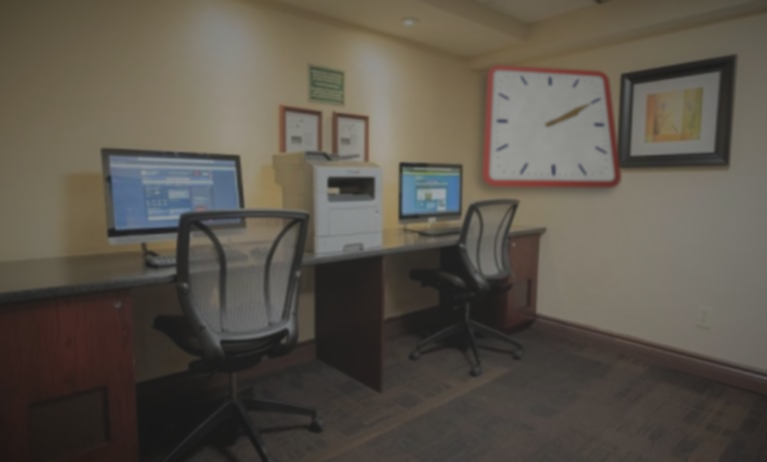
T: 2 h 10 min
